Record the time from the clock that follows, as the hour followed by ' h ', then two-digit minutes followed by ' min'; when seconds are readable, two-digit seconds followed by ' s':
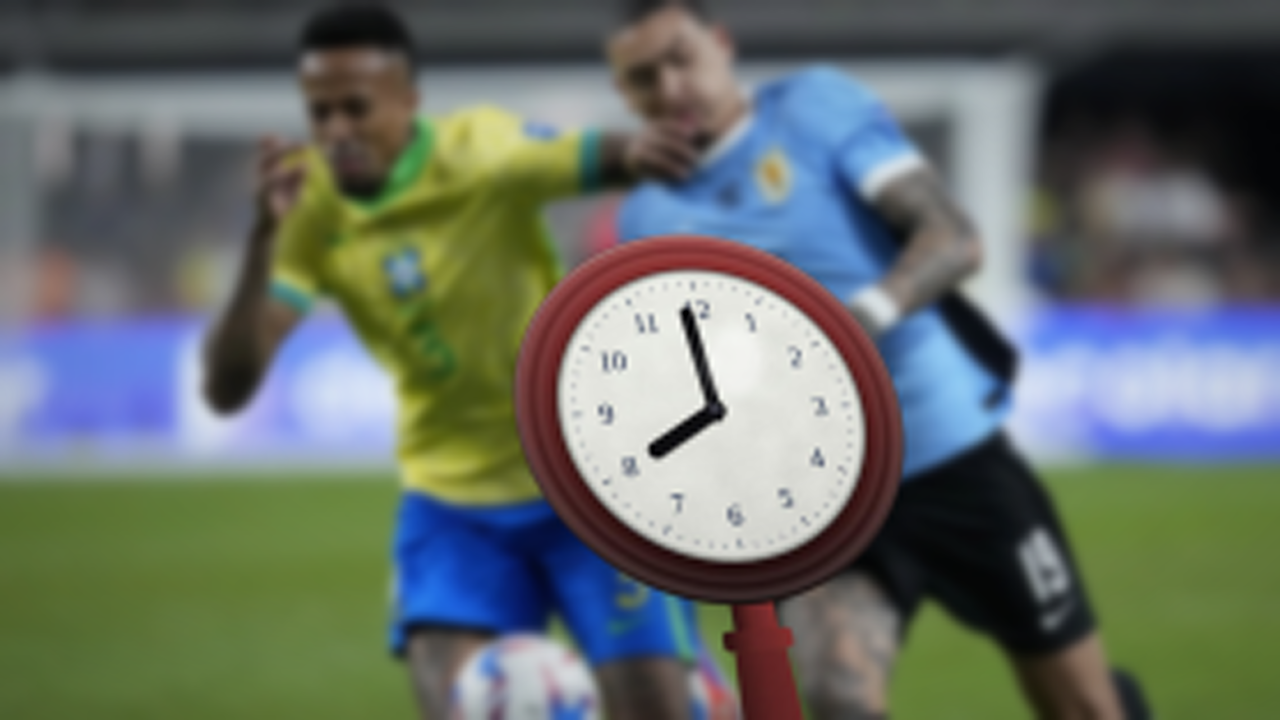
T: 7 h 59 min
